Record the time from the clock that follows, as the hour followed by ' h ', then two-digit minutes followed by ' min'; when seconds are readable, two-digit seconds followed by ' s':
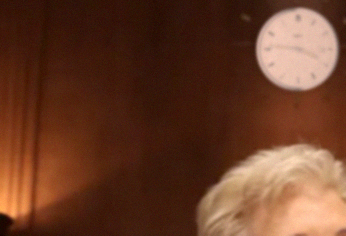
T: 3 h 46 min
